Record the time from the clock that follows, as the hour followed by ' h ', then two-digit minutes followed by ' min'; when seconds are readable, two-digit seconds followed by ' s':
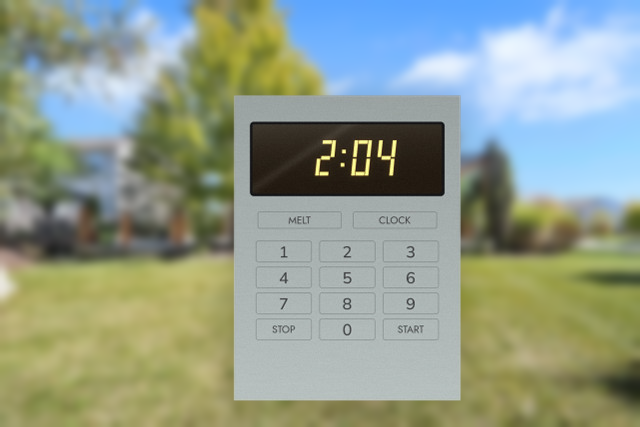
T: 2 h 04 min
